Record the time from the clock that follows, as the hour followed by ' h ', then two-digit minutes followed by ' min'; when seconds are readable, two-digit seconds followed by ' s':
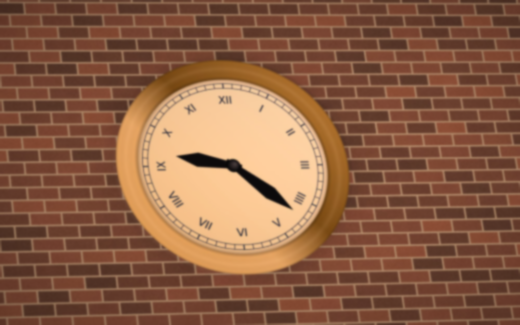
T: 9 h 22 min
